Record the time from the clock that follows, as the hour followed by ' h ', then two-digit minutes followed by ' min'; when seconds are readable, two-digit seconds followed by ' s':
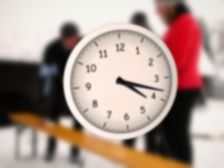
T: 4 h 18 min
